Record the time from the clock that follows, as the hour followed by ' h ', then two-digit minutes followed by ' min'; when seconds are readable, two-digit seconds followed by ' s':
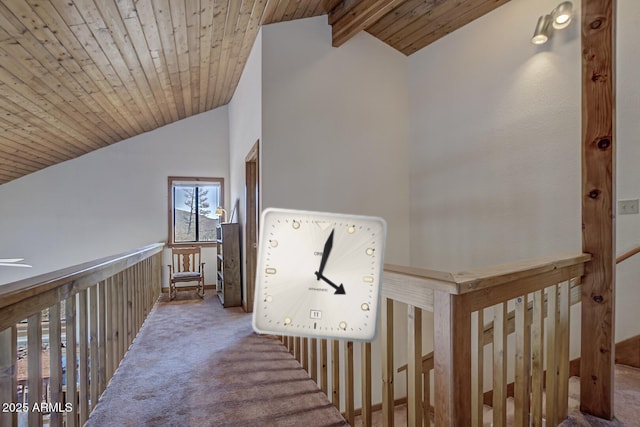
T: 4 h 02 min
